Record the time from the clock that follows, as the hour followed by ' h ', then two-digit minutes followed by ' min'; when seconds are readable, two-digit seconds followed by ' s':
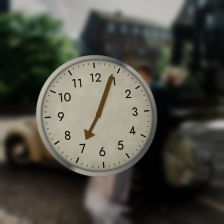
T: 7 h 04 min
